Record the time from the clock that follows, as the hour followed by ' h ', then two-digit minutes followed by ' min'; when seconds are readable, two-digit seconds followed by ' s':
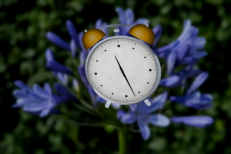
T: 11 h 27 min
